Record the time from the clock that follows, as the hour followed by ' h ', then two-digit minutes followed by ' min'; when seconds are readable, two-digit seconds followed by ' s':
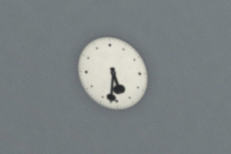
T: 5 h 32 min
